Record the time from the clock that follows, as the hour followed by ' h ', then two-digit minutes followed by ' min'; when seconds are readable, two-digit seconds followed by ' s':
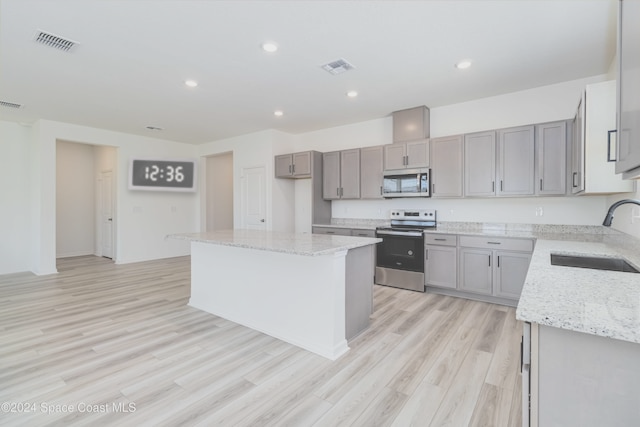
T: 12 h 36 min
